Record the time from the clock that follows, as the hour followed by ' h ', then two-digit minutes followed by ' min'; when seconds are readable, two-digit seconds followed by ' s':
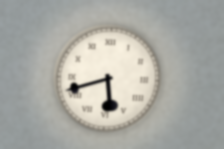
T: 5 h 42 min
